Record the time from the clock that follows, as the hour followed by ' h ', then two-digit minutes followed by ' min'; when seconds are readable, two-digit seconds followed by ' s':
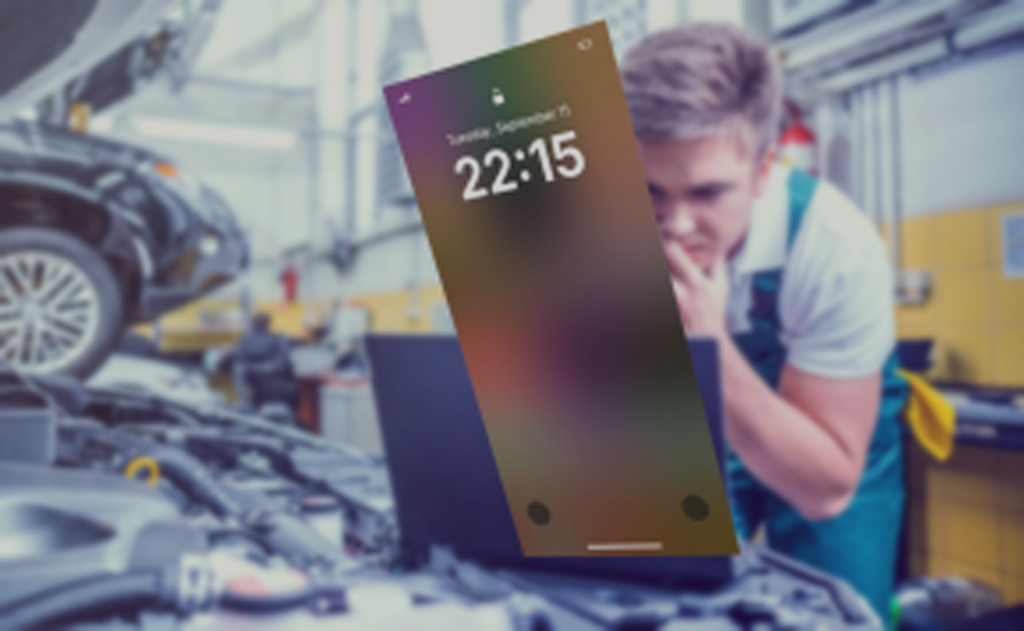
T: 22 h 15 min
